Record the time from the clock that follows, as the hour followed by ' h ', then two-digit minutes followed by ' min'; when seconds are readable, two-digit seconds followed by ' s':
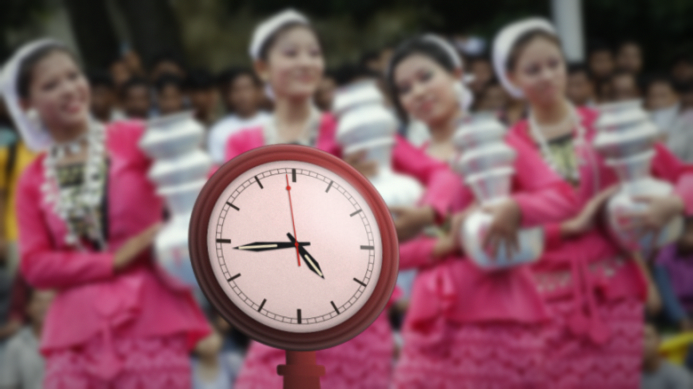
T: 4 h 43 min 59 s
